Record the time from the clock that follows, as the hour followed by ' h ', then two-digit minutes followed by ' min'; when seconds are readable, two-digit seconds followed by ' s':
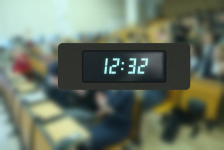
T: 12 h 32 min
